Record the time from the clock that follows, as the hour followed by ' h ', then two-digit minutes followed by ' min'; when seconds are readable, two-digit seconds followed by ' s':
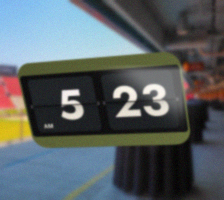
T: 5 h 23 min
